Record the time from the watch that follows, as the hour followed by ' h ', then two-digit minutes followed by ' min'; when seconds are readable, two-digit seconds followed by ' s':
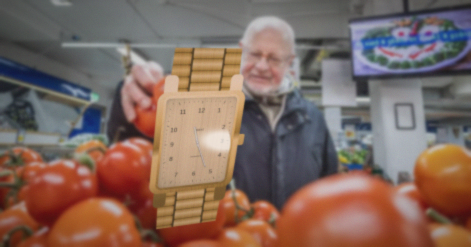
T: 11 h 26 min
